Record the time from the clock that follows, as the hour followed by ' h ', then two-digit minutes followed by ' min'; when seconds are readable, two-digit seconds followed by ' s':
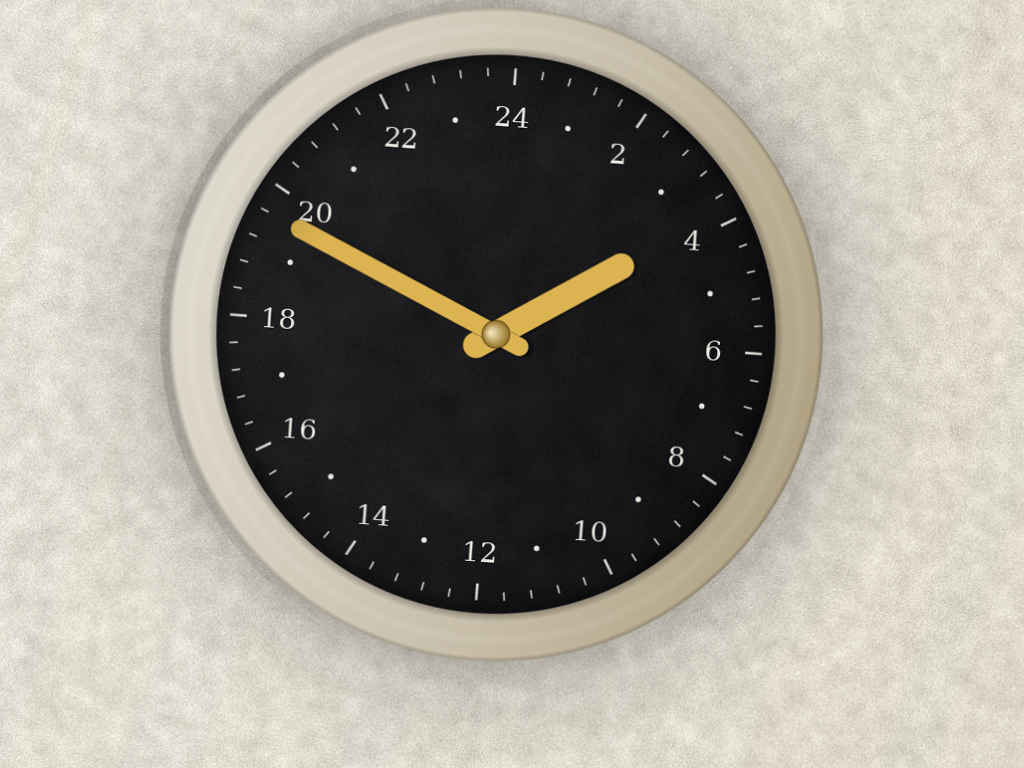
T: 3 h 49 min
